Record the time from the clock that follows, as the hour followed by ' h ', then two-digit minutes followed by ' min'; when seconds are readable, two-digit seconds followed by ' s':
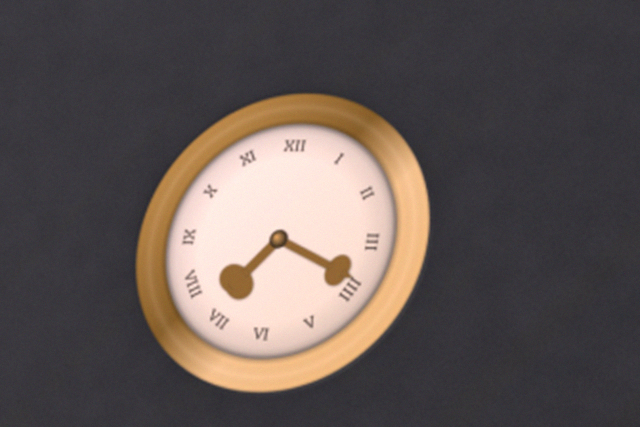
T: 7 h 19 min
